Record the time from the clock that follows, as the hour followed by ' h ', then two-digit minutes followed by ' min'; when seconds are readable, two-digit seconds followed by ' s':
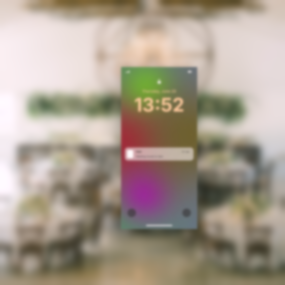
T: 13 h 52 min
